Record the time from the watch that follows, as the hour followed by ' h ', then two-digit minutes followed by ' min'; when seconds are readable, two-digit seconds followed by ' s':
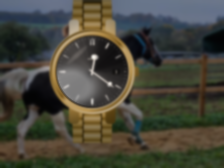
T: 12 h 21 min
